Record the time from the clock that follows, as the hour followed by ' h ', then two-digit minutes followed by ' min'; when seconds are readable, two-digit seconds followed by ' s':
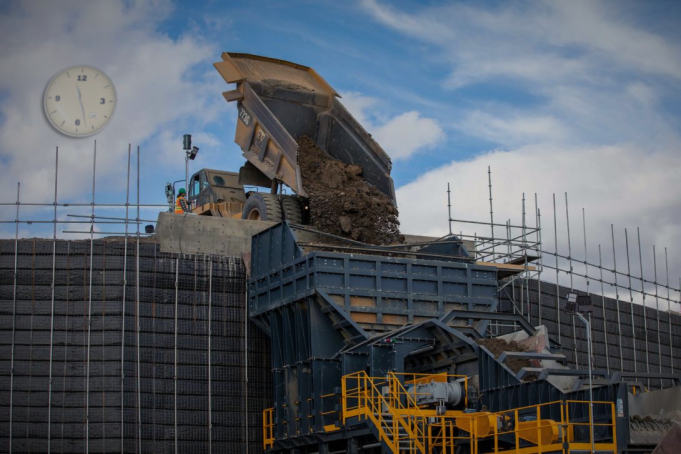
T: 11 h 27 min
